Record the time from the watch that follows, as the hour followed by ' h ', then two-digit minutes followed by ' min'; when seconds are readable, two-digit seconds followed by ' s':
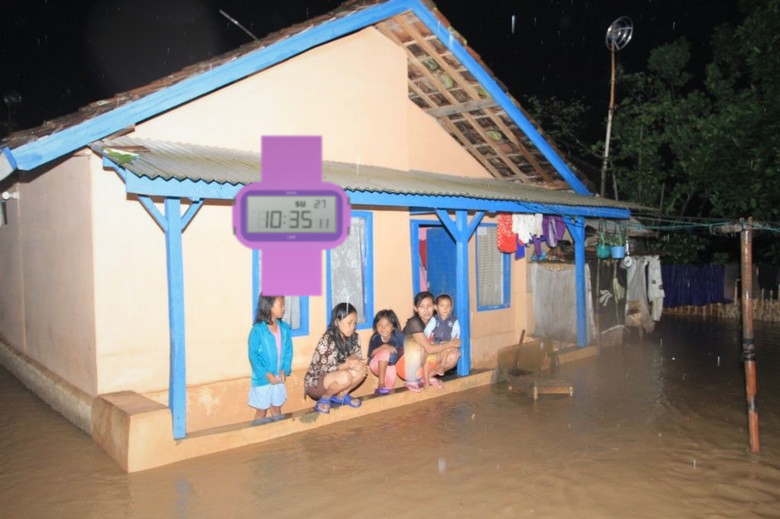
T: 10 h 35 min
